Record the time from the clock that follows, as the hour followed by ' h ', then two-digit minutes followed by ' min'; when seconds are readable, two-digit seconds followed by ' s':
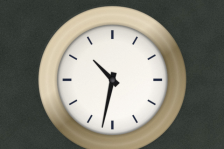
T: 10 h 32 min
